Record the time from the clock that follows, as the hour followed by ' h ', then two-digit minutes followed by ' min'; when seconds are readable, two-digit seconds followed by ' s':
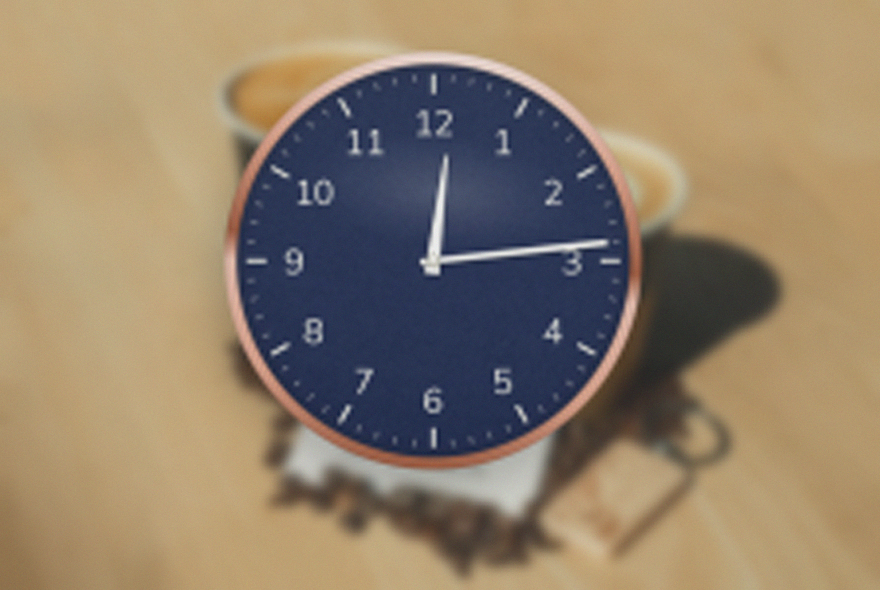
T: 12 h 14 min
